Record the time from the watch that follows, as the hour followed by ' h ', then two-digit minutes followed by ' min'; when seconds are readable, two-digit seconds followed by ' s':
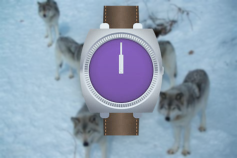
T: 12 h 00 min
